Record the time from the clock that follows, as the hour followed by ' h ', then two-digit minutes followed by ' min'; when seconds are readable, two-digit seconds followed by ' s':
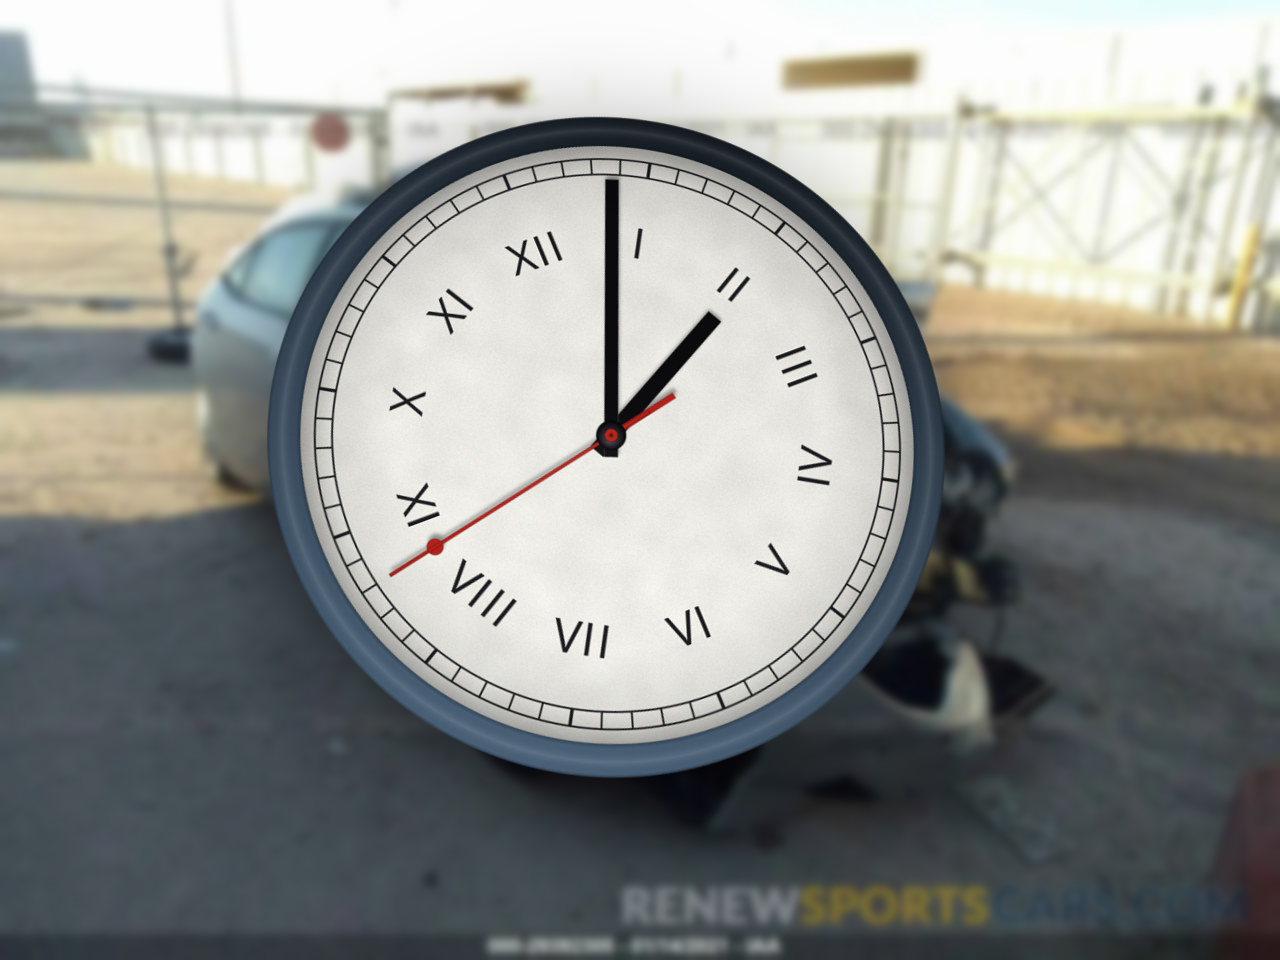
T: 2 h 03 min 43 s
